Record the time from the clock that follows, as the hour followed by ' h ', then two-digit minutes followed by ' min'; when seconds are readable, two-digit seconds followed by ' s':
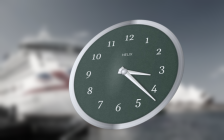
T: 3 h 22 min
